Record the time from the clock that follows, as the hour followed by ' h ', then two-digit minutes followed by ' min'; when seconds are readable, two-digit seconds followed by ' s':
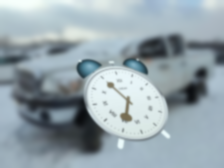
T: 6 h 55 min
